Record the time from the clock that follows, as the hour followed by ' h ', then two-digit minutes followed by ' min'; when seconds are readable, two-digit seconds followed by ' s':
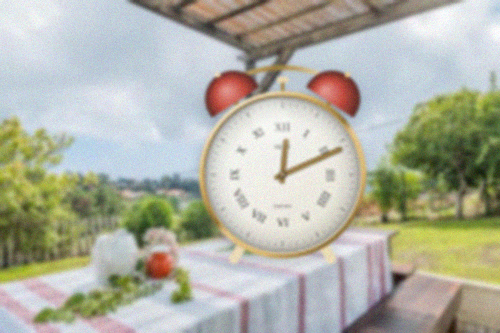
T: 12 h 11 min
